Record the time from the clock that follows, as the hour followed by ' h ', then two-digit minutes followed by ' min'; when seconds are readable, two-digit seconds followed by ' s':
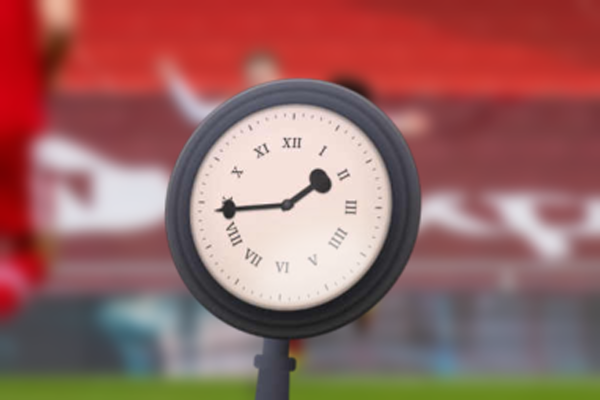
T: 1 h 44 min
